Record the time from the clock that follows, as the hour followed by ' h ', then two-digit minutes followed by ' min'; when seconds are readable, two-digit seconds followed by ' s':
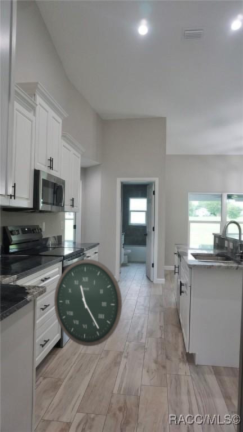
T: 11 h 24 min
